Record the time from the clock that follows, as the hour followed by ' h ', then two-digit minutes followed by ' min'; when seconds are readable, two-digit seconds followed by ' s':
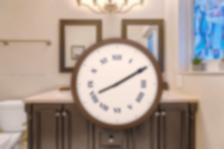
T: 8 h 10 min
